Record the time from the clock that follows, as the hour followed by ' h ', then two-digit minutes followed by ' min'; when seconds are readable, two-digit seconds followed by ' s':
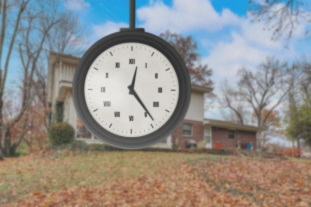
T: 12 h 24 min
